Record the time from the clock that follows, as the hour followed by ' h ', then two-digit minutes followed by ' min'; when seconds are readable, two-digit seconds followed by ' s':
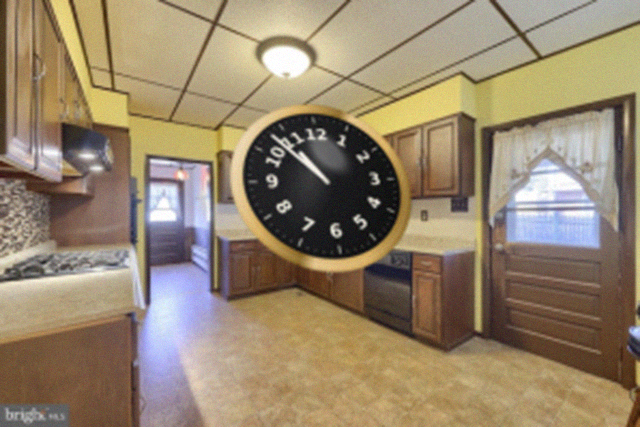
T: 10 h 53 min
